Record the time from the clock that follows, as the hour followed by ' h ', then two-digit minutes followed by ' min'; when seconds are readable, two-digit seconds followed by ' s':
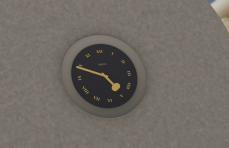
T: 4 h 49 min
